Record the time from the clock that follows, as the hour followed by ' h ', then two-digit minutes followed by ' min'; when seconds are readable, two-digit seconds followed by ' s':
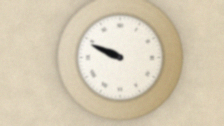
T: 9 h 49 min
